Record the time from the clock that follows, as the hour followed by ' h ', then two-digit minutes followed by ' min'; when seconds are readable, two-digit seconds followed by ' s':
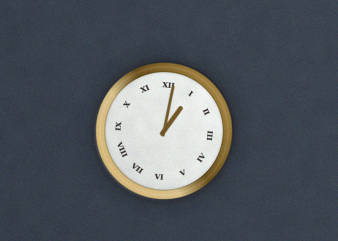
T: 1 h 01 min
